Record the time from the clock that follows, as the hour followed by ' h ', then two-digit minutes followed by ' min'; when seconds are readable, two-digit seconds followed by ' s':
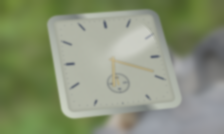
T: 6 h 19 min
